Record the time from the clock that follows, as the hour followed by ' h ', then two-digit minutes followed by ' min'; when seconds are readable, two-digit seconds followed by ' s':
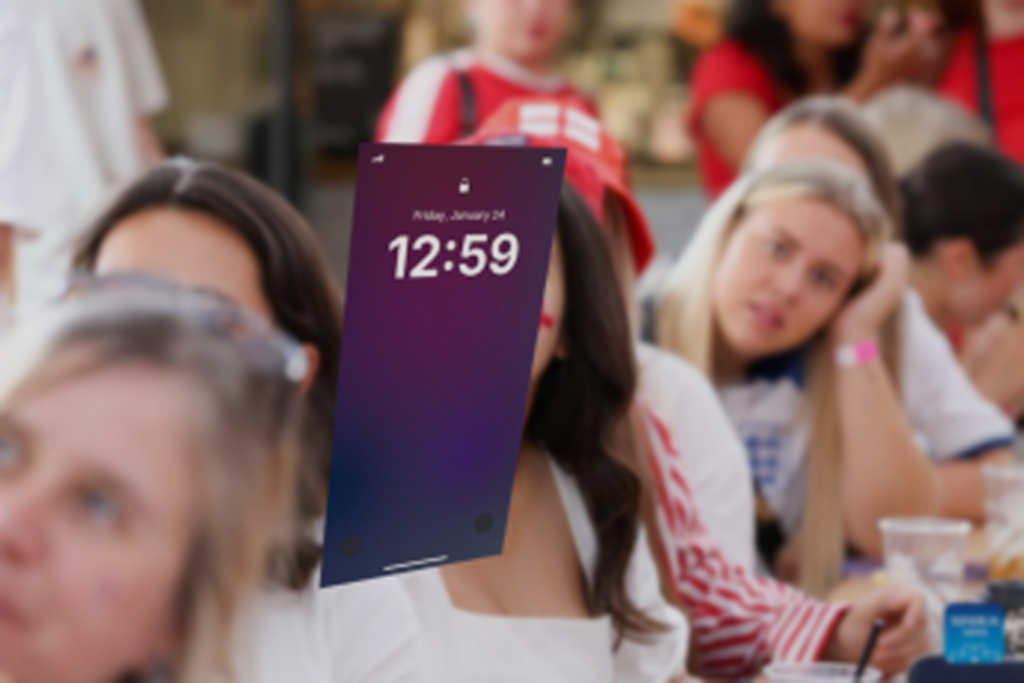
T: 12 h 59 min
